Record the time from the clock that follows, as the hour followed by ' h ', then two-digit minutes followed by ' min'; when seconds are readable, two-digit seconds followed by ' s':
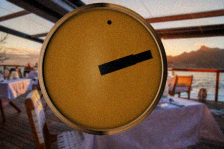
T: 2 h 11 min
